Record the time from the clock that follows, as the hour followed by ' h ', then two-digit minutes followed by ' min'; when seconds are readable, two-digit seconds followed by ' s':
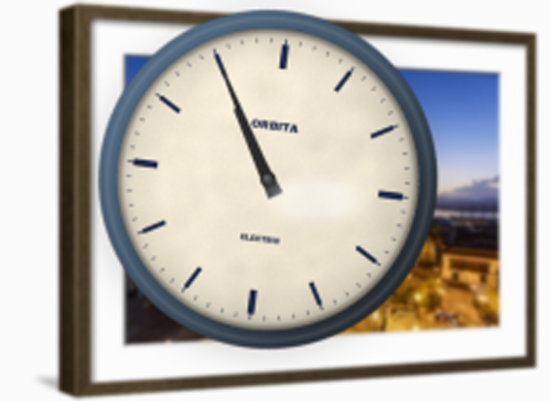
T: 10 h 55 min
